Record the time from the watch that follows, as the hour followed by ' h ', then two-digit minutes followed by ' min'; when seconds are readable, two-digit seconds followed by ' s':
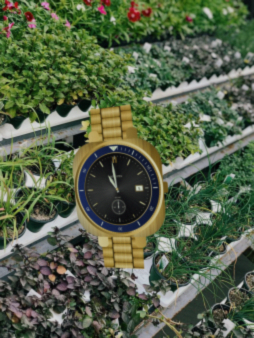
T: 10 h 59 min
